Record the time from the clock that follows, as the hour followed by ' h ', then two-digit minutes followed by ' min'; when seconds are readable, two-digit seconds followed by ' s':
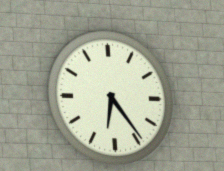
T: 6 h 24 min
